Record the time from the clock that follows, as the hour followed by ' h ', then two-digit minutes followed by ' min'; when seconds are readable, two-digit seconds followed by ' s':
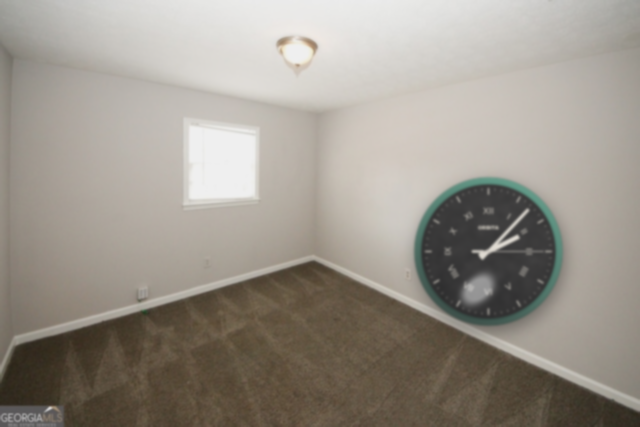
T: 2 h 07 min 15 s
